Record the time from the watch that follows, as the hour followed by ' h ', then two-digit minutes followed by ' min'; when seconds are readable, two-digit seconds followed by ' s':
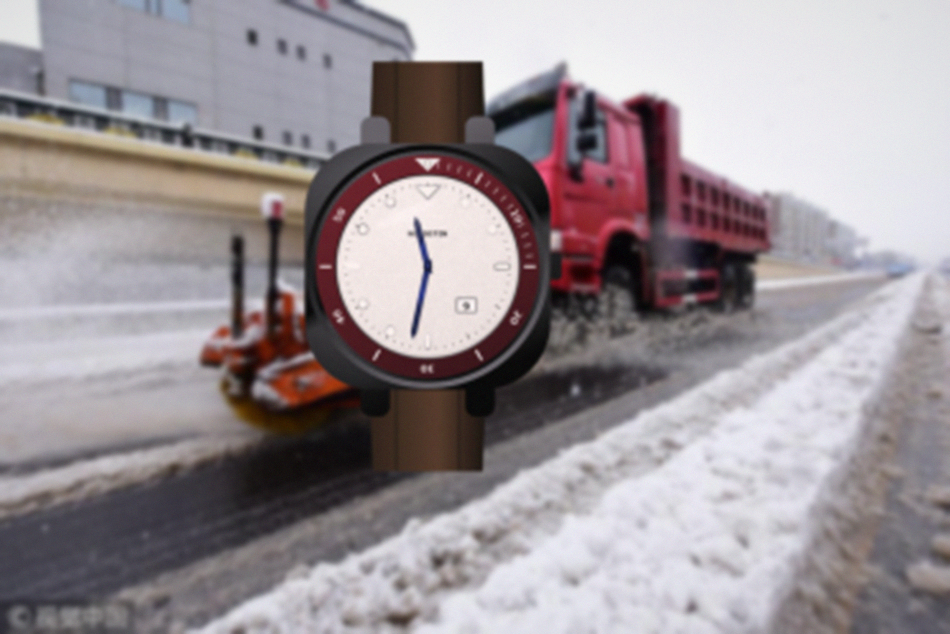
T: 11 h 32 min
